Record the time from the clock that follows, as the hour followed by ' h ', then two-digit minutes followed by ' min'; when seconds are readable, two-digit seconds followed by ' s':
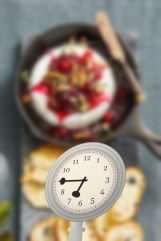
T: 6 h 45 min
